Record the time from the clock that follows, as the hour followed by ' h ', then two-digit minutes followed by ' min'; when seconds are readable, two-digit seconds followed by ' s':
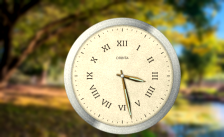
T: 3 h 28 min
